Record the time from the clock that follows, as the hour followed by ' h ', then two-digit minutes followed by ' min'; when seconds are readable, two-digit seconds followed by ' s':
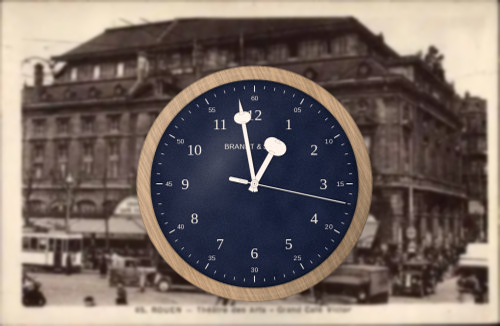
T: 12 h 58 min 17 s
